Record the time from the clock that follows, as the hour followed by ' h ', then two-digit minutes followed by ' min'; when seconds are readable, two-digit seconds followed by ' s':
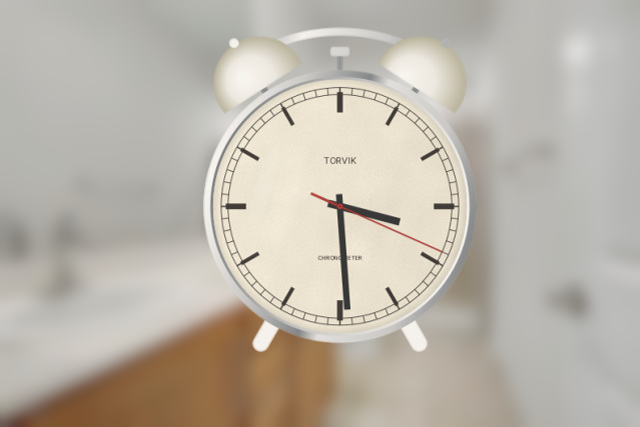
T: 3 h 29 min 19 s
